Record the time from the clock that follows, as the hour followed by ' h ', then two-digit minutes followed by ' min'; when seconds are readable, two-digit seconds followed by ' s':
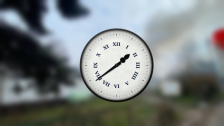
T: 1 h 39 min
